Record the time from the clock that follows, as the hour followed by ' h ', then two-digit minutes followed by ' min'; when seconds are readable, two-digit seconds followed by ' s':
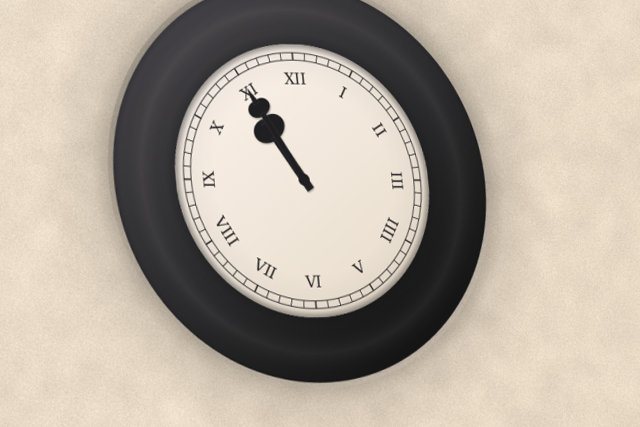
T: 10 h 55 min
